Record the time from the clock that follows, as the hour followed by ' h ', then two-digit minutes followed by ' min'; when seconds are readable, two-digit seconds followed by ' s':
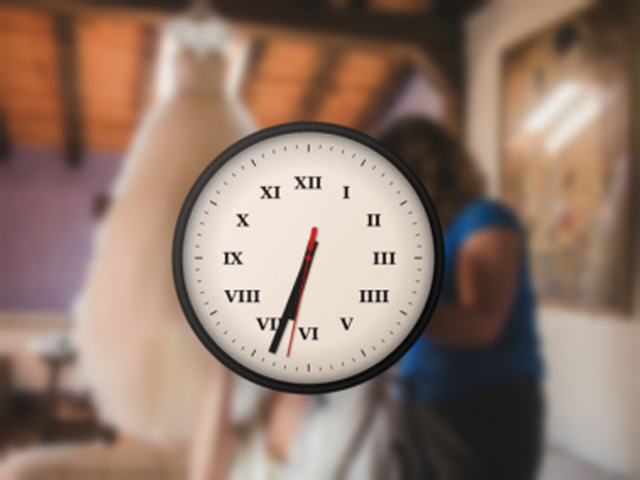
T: 6 h 33 min 32 s
